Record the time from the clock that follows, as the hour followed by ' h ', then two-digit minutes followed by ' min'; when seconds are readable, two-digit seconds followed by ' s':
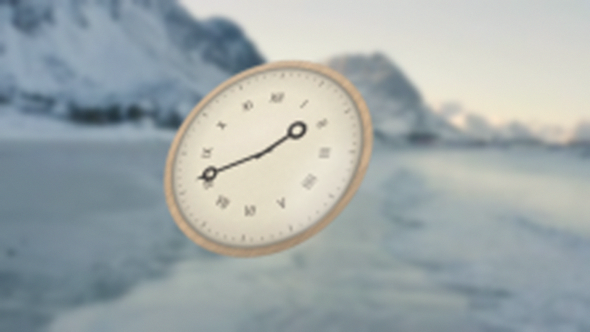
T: 1 h 41 min
